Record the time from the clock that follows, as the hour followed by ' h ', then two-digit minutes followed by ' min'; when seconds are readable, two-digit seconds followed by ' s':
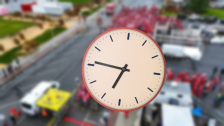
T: 6 h 46 min
